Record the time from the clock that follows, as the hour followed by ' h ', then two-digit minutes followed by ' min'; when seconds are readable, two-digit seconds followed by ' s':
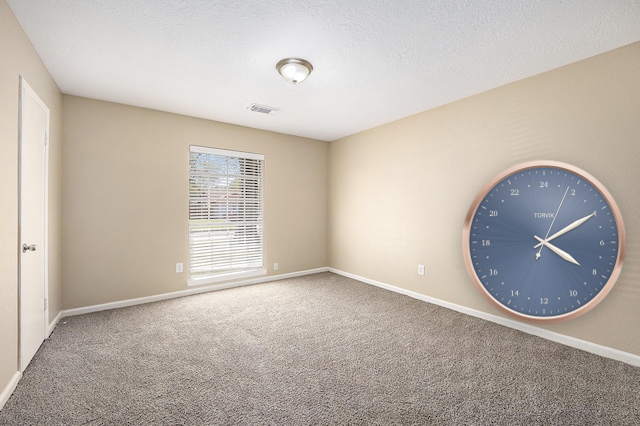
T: 8 h 10 min 04 s
